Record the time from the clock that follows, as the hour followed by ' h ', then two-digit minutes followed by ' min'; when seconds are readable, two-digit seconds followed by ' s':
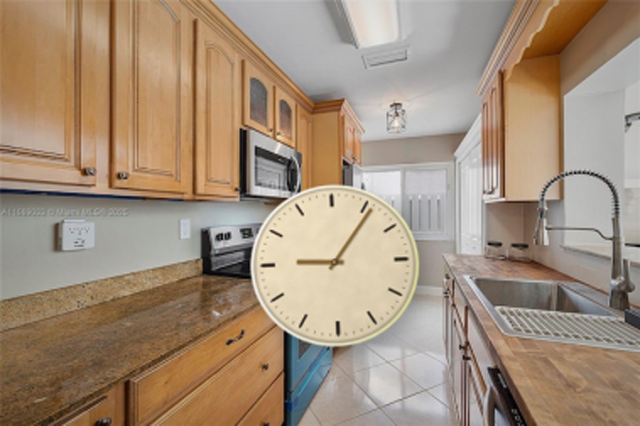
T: 9 h 06 min
